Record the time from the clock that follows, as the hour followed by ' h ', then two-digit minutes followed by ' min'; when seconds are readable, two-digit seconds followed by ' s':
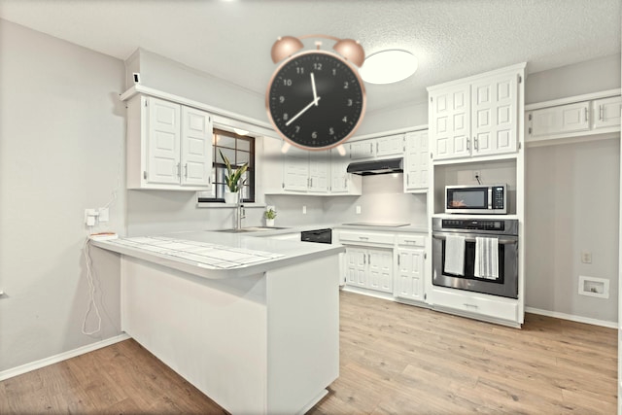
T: 11 h 38 min
